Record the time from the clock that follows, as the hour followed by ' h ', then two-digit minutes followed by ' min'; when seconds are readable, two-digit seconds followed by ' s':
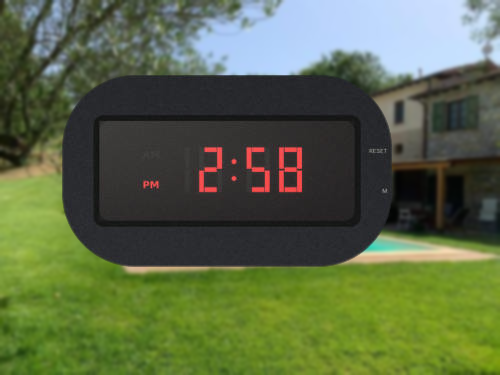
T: 2 h 58 min
